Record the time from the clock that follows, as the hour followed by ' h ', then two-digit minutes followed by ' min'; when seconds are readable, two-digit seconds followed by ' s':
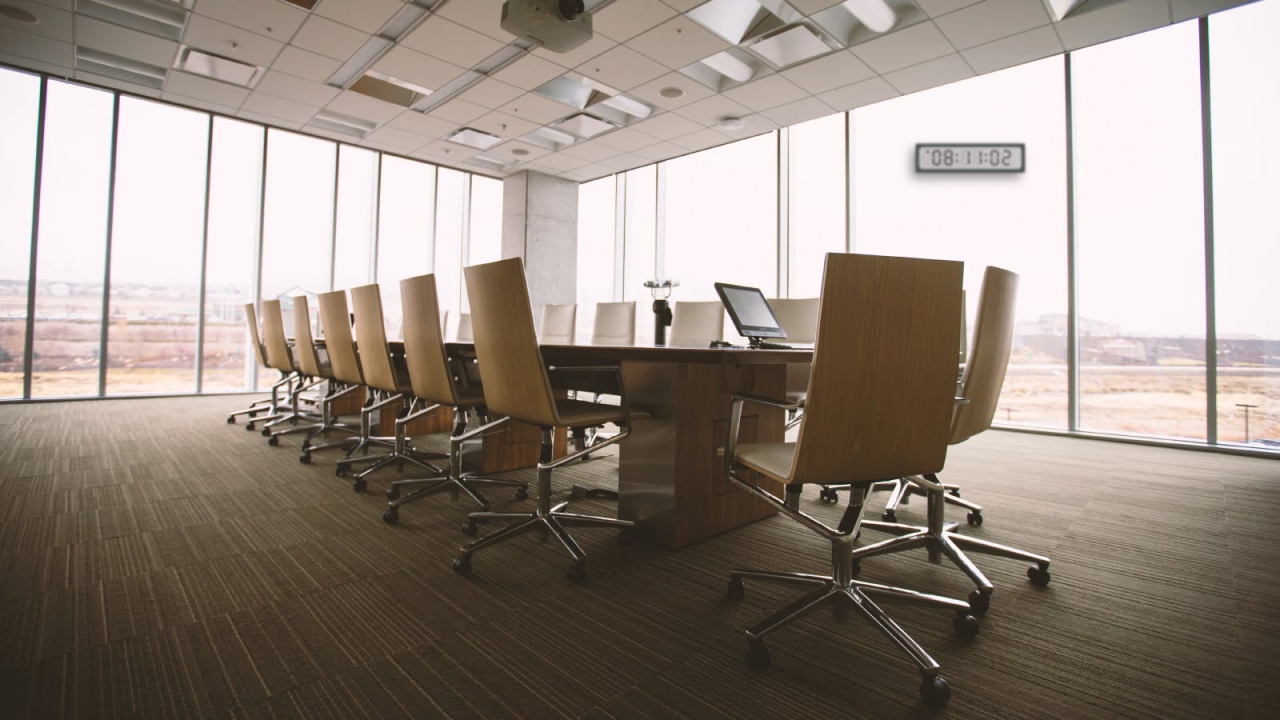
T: 8 h 11 min 02 s
